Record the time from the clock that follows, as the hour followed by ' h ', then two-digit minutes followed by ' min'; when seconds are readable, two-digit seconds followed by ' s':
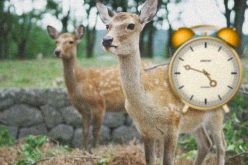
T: 4 h 48 min
